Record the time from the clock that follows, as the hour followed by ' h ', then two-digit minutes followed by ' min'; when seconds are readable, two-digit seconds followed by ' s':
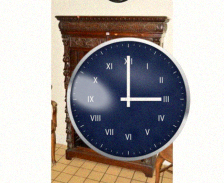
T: 3 h 00 min
